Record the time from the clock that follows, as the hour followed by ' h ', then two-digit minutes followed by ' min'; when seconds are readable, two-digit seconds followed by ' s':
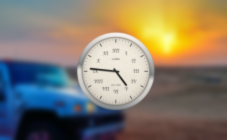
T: 4 h 46 min
